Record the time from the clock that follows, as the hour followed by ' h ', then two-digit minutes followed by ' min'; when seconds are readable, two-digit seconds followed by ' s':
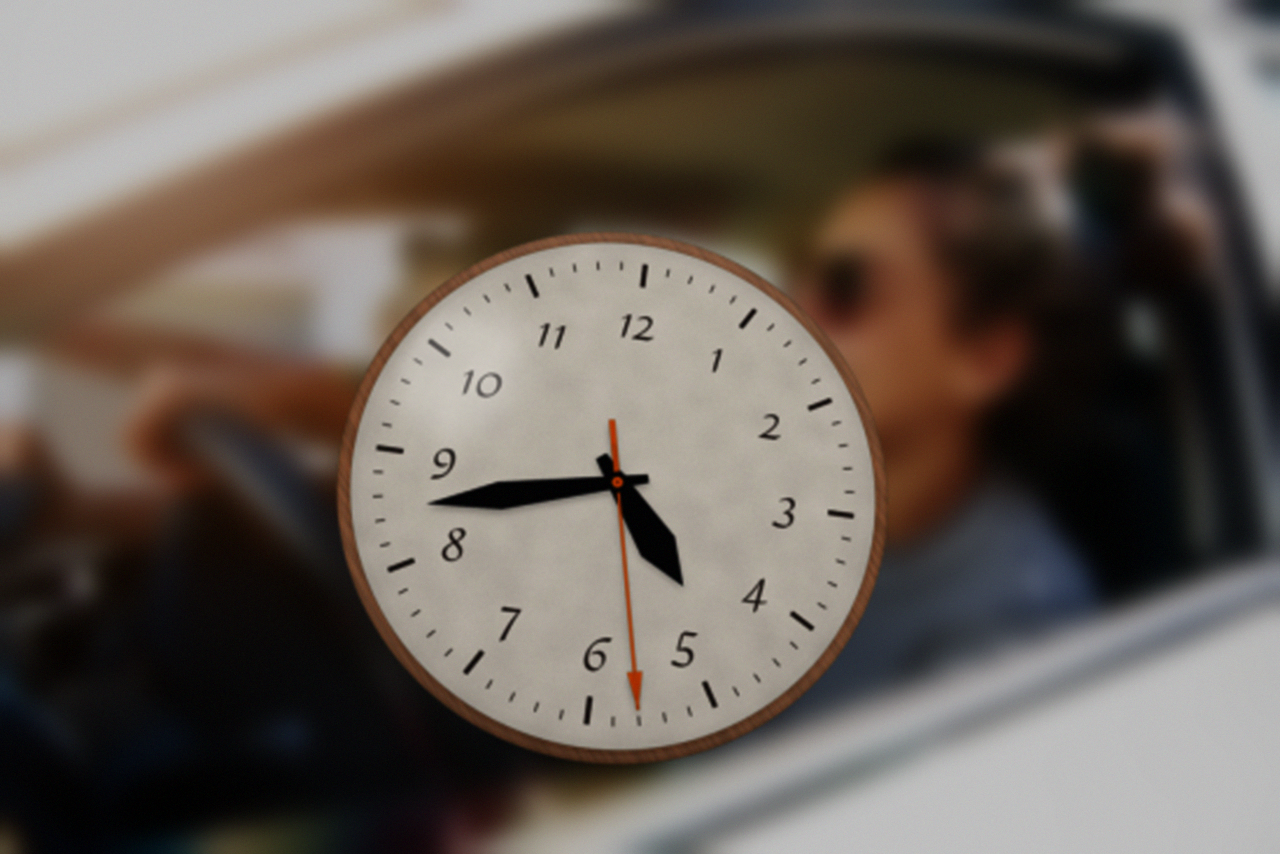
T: 4 h 42 min 28 s
